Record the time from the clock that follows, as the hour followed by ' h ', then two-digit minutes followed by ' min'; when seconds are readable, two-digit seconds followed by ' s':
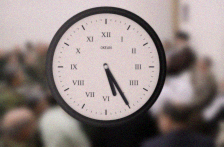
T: 5 h 25 min
